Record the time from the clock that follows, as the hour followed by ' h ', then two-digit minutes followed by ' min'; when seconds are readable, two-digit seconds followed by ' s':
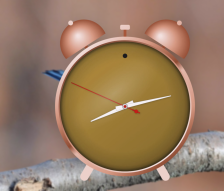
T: 8 h 12 min 49 s
